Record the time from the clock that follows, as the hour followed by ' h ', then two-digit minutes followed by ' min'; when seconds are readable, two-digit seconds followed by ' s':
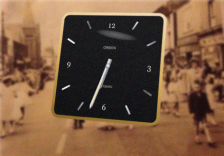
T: 6 h 33 min
